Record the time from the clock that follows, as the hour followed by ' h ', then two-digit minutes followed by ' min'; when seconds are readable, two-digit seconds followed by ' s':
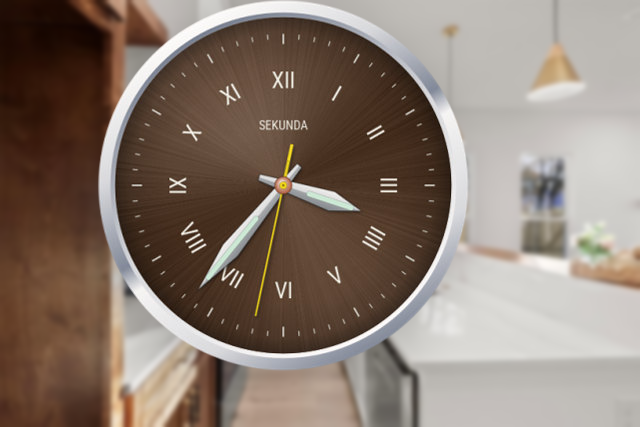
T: 3 h 36 min 32 s
